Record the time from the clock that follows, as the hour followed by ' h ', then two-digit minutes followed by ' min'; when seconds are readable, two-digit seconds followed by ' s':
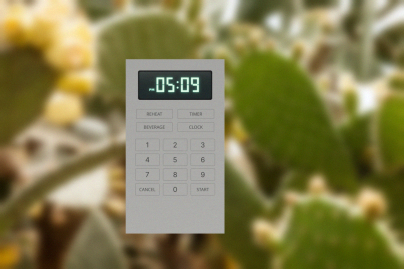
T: 5 h 09 min
